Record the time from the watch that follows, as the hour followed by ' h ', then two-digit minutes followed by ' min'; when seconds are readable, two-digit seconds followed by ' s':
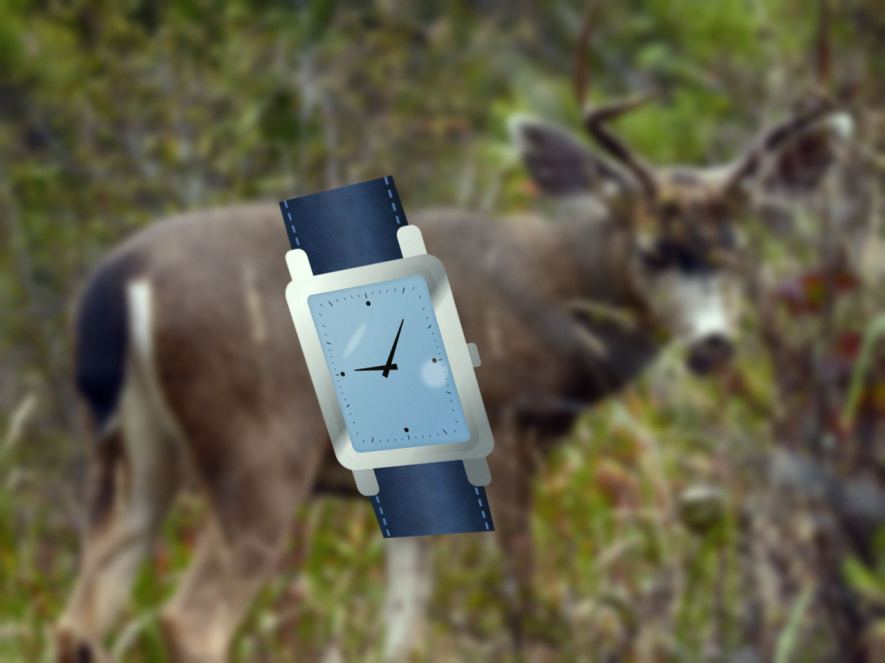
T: 9 h 06 min
